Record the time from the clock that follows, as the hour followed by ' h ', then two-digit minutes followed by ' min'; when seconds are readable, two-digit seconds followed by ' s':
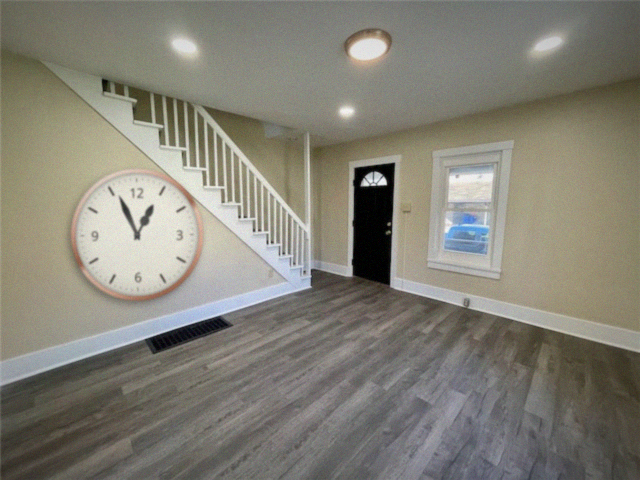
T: 12 h 56 min
